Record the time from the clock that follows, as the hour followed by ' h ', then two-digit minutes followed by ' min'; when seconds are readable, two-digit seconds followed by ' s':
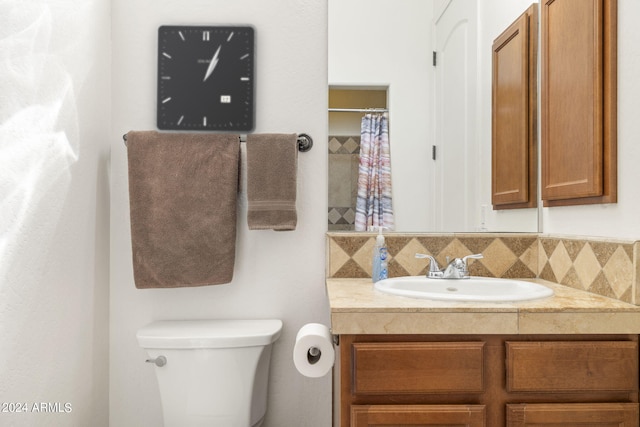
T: 1 h 04 min
